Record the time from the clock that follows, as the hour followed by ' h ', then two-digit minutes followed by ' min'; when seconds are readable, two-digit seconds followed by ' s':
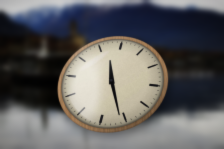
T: 11 h 26 min
